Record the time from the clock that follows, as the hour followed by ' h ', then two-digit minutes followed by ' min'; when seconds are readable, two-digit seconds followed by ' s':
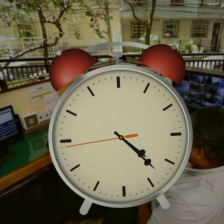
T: 4 h 22 min 44 s
